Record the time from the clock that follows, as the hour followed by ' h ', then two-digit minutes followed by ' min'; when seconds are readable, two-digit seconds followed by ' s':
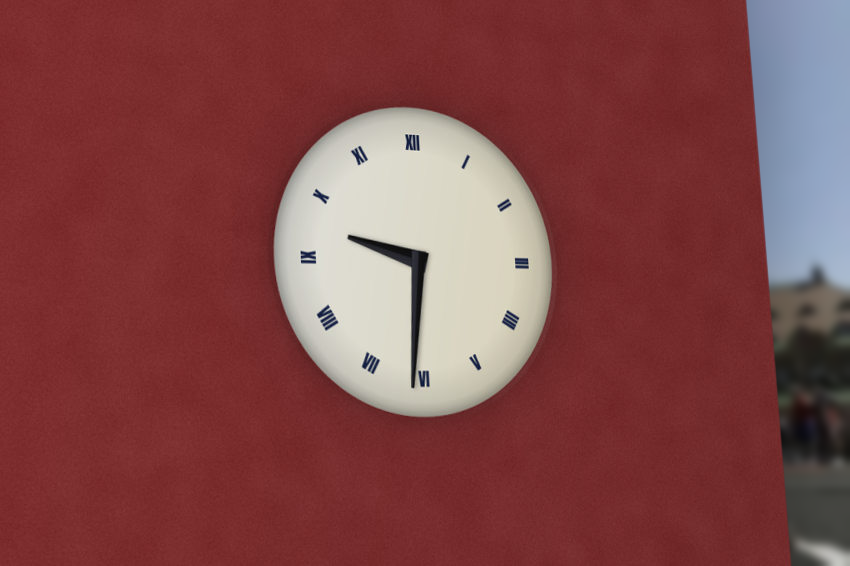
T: 9 h 31 min
